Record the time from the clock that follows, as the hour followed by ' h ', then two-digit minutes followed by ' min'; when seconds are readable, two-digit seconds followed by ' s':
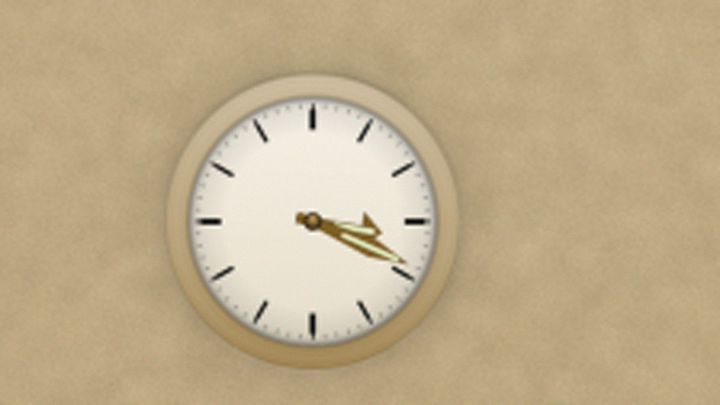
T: 3 h 19 min
